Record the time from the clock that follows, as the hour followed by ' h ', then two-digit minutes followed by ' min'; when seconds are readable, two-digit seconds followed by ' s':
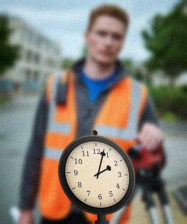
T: 2 h 03 min
